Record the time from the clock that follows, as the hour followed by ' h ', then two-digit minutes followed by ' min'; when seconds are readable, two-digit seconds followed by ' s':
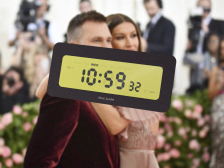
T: 10 h 59 min 32 s
